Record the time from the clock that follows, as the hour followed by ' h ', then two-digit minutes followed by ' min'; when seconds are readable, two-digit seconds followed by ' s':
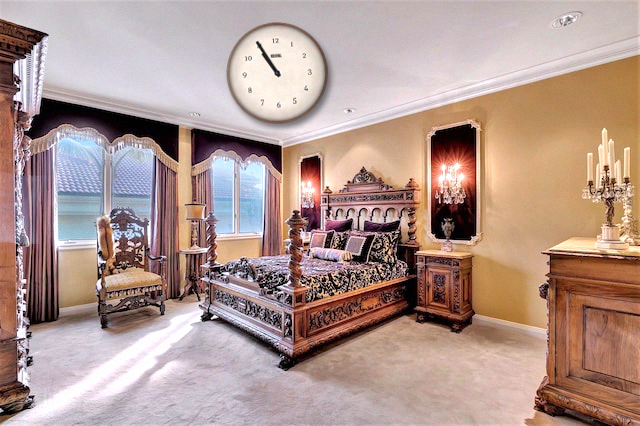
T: 10 h 55 min
